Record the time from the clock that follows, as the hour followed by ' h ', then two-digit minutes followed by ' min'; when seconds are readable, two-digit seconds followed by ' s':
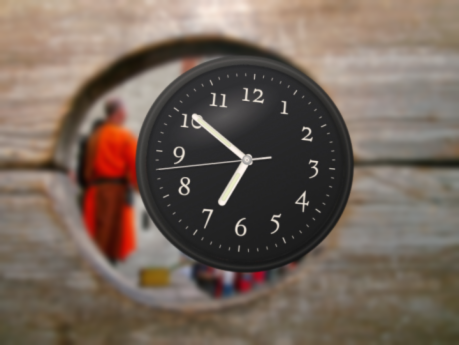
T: 6 h 50 min 43 s
